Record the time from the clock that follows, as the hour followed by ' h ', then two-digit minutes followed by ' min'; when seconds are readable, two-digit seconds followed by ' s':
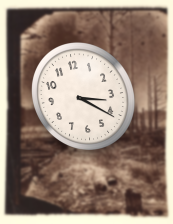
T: 3 h 21 min
